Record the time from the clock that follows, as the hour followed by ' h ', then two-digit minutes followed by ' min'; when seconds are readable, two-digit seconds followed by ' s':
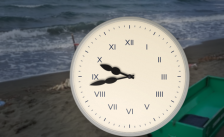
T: 9 h 43 min
